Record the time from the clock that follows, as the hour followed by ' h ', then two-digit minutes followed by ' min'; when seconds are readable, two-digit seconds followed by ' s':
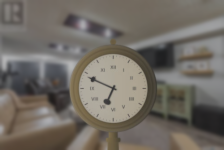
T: 6 h 49 min
